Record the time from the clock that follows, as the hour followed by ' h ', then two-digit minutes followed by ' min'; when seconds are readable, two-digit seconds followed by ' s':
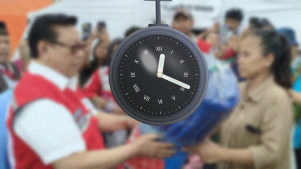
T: 12 h 19 min
